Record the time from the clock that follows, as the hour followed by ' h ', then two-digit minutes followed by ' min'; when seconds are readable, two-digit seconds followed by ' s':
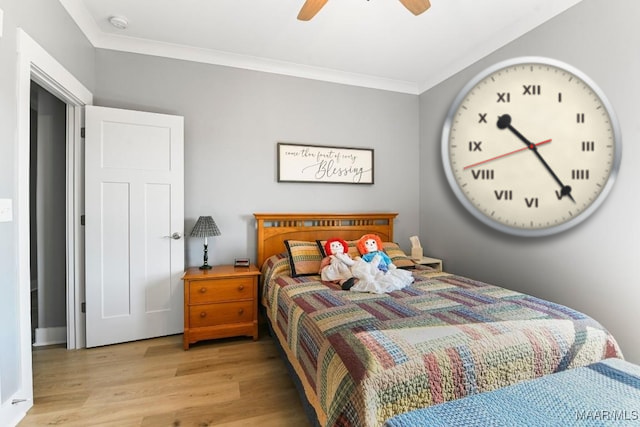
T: 10 h 23 min 42 s
